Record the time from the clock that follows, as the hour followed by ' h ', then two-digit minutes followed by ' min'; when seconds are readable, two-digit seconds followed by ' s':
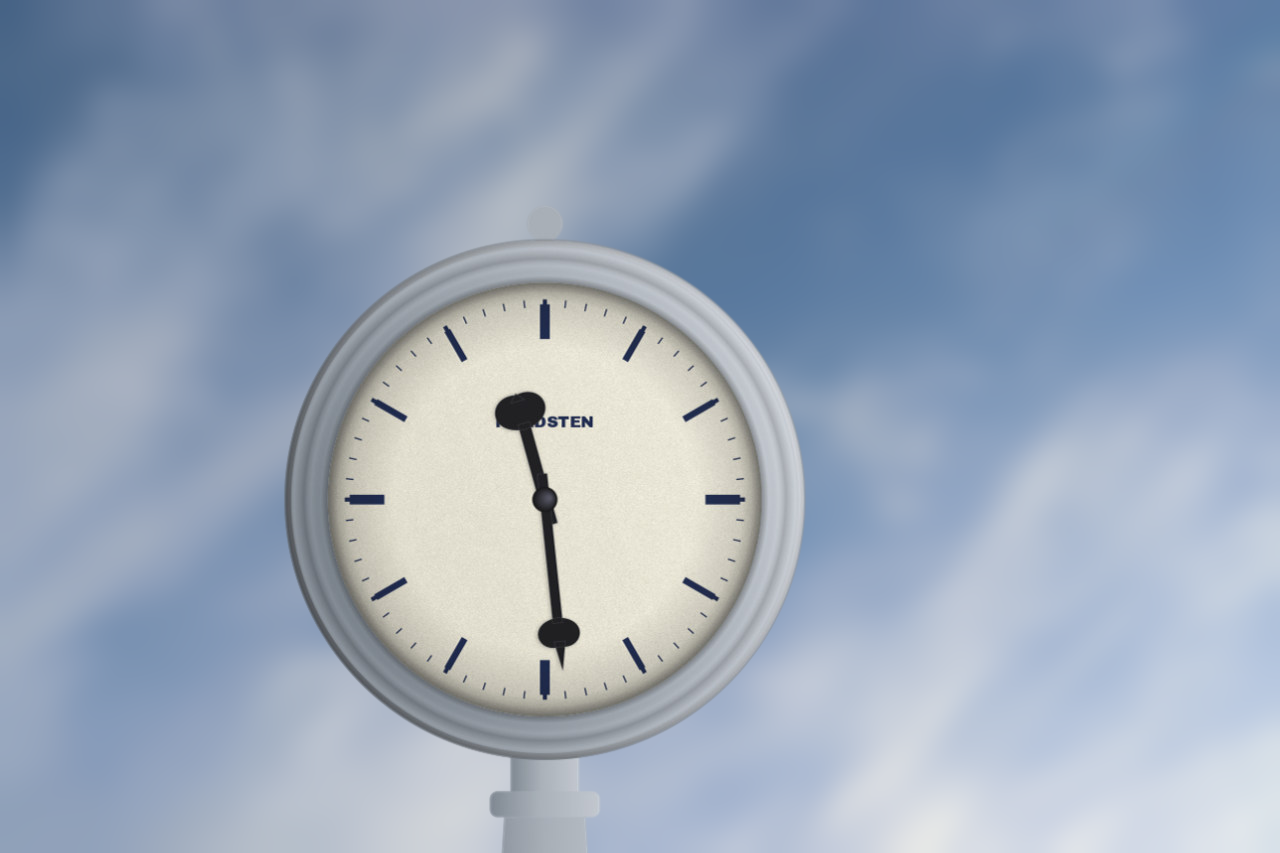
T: 11 h 29 min
